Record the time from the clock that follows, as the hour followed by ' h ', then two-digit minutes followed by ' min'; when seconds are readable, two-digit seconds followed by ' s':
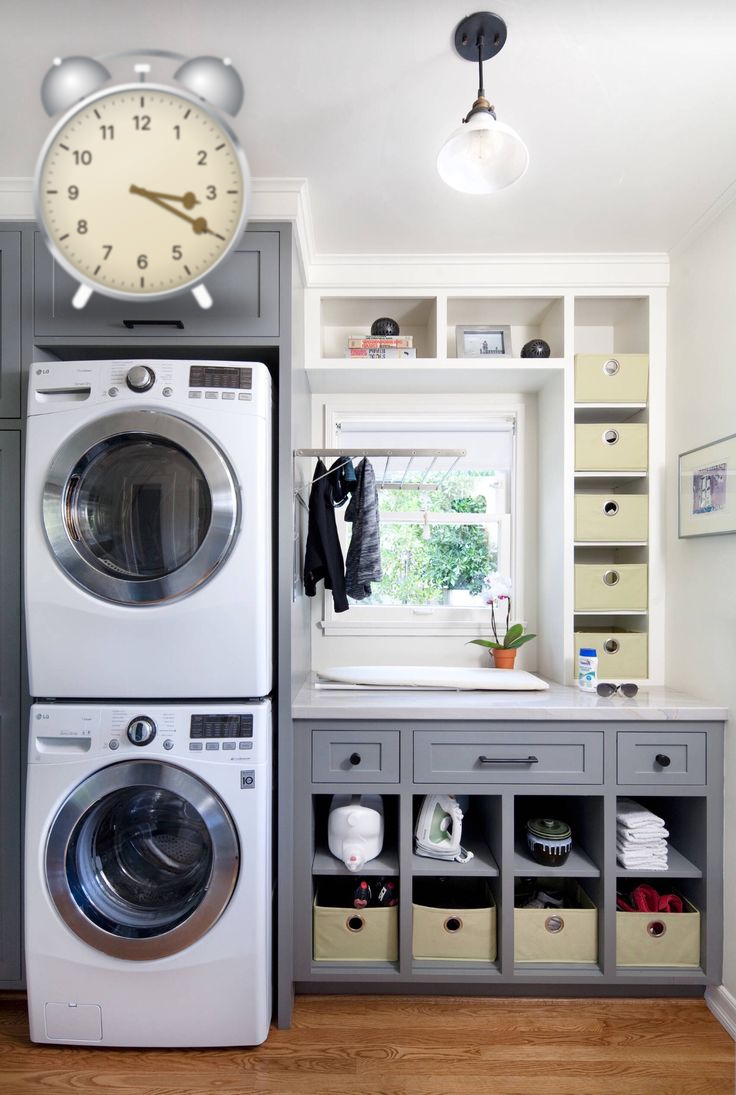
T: 3 h 20 min
